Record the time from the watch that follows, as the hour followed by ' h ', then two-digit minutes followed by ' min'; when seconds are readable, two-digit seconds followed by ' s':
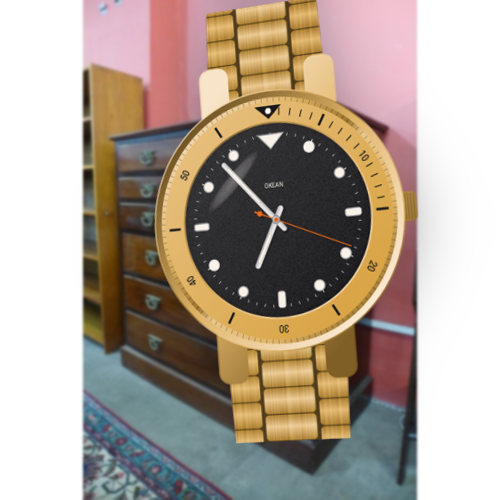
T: 6 h 53 min 19 s
